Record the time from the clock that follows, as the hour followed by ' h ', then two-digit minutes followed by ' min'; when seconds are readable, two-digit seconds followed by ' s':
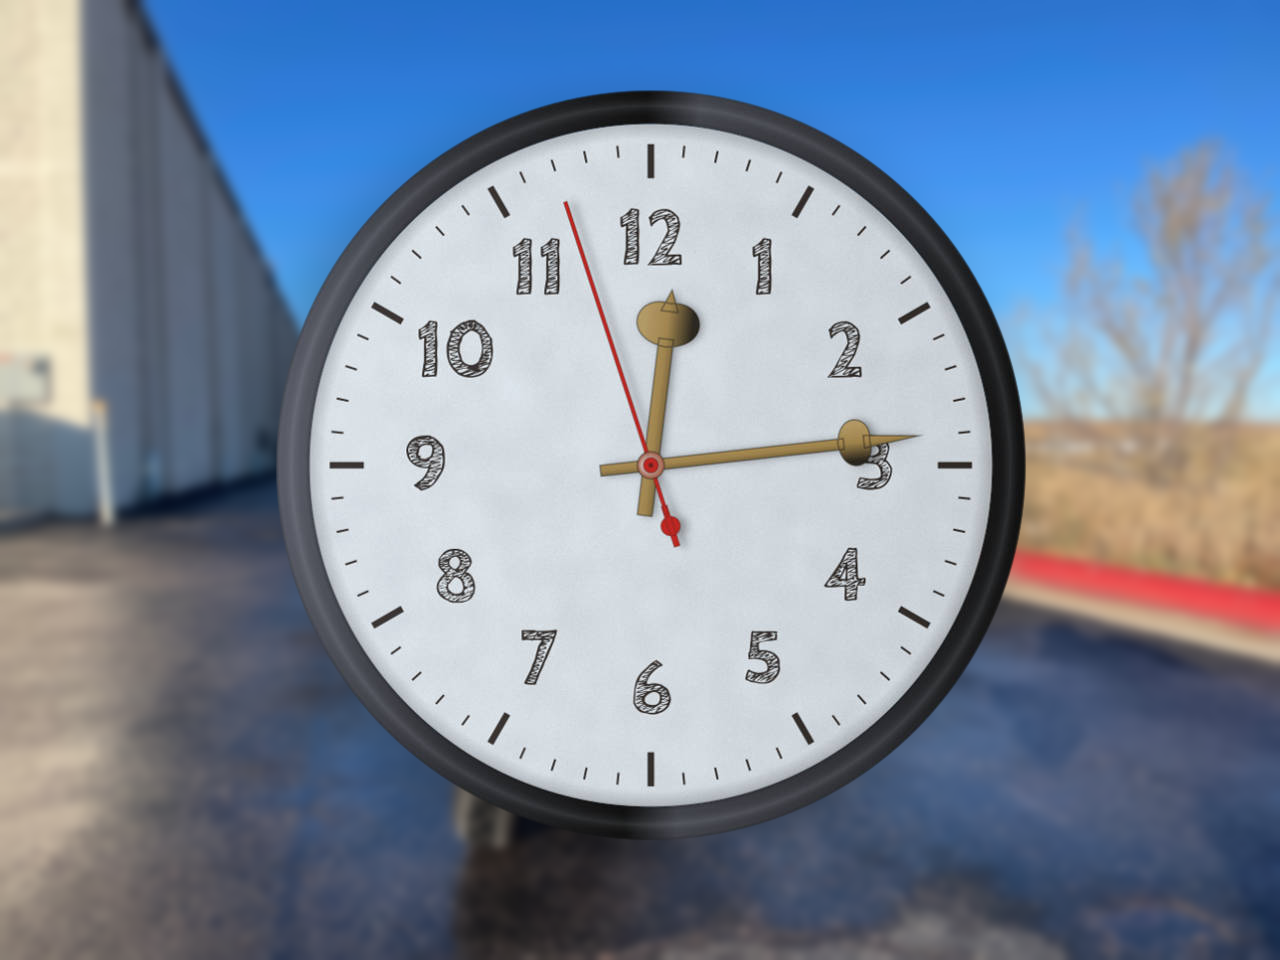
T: 12 h 13 min 57 s
